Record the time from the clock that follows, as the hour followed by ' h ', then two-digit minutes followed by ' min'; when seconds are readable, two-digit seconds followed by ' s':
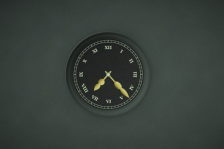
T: 7 h 23 min
